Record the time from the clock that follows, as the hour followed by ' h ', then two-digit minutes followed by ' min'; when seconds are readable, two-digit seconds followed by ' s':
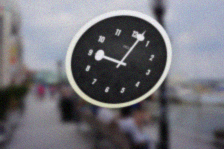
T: 9 h 02 min
